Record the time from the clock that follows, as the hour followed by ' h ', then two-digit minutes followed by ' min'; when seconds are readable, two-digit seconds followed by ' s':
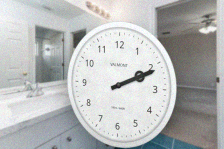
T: 2 h 11 min
